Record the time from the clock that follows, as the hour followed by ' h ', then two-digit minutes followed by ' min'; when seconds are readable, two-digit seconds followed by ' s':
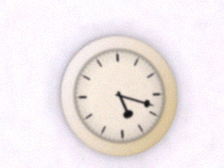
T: 5 h 18 min
